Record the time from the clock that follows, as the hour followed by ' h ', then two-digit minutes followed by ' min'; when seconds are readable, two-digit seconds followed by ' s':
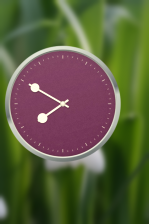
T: 7 h 50 min
